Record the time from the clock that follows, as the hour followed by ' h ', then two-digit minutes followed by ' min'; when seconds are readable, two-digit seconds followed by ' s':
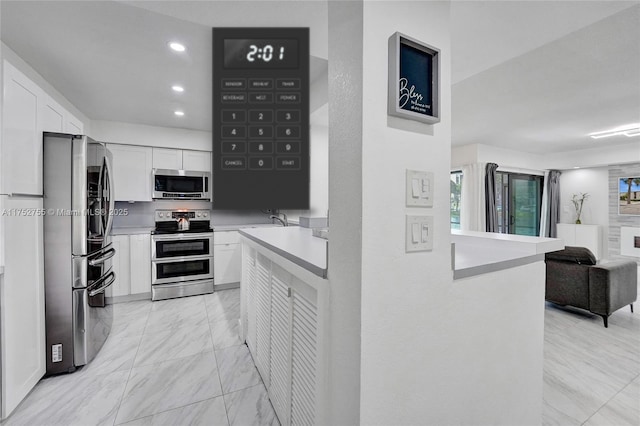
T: 2 h 01 min
